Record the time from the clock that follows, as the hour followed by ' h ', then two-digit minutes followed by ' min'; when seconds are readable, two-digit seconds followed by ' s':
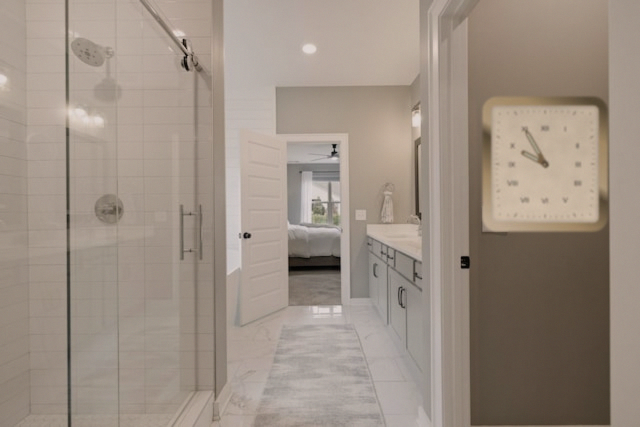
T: 9 h 55 min
